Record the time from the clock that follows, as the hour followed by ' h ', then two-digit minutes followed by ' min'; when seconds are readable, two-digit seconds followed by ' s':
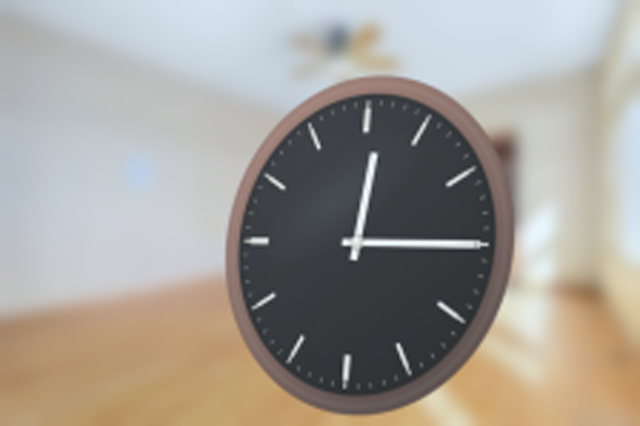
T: 12 h 15 min
